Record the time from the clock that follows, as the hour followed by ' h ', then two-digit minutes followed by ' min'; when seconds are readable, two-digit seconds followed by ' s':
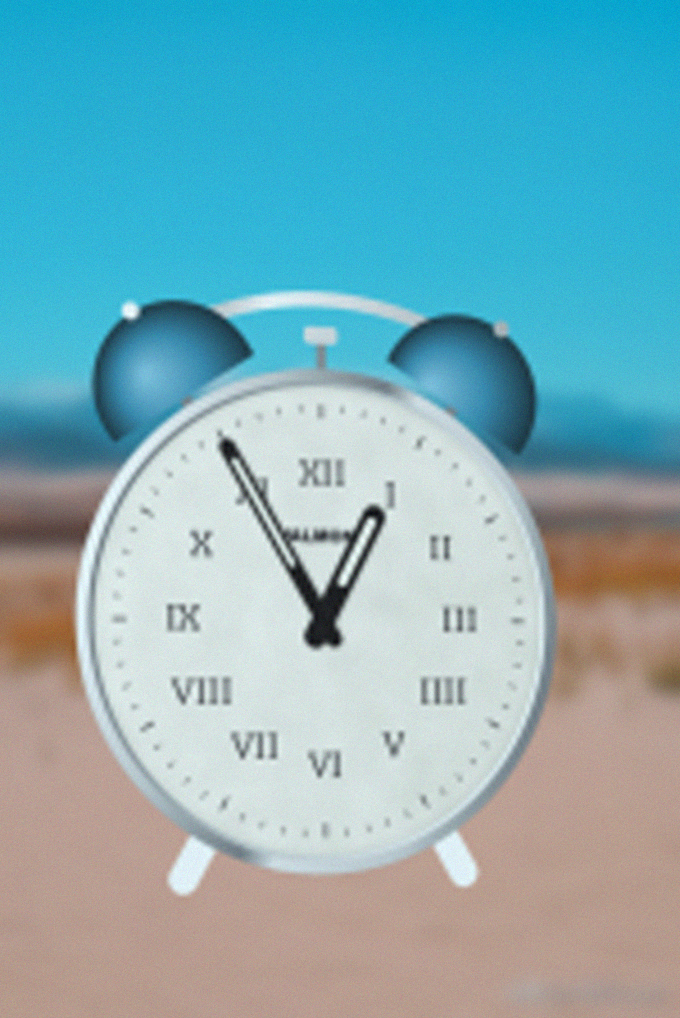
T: 12 h 55 min
